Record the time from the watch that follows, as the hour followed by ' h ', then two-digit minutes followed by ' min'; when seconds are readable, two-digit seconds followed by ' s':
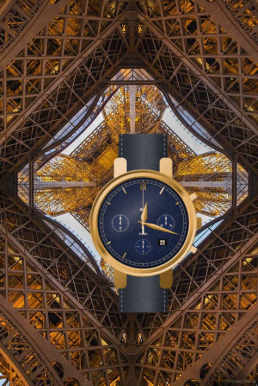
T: 12 h 18 min
